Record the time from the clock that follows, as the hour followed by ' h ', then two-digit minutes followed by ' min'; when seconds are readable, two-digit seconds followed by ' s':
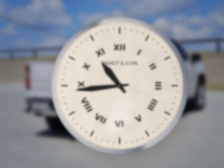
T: 10 h 44 min
